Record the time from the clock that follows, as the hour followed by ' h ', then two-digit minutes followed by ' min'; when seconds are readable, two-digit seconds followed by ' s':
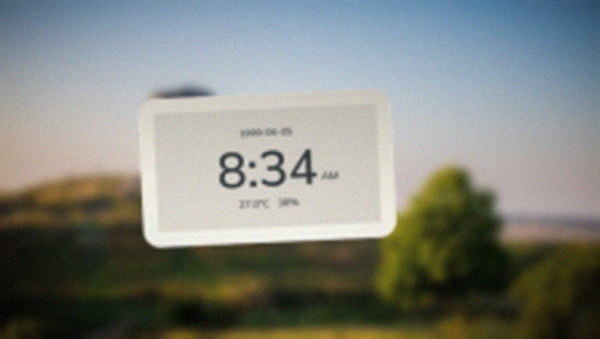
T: 8 h 34 min
